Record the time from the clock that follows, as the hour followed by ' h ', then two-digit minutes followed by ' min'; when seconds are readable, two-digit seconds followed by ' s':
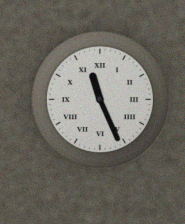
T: 11 h 26 min
